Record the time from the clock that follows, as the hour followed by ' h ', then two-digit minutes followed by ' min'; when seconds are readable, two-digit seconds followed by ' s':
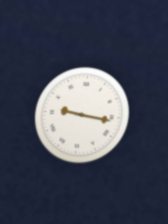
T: 9 h 16 min
